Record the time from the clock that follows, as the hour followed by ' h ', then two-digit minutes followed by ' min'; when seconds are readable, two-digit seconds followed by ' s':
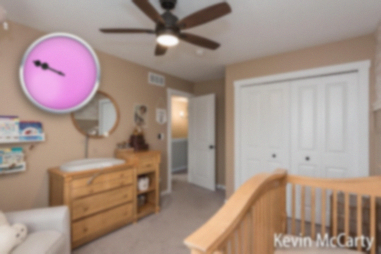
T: 9 h 49 min
